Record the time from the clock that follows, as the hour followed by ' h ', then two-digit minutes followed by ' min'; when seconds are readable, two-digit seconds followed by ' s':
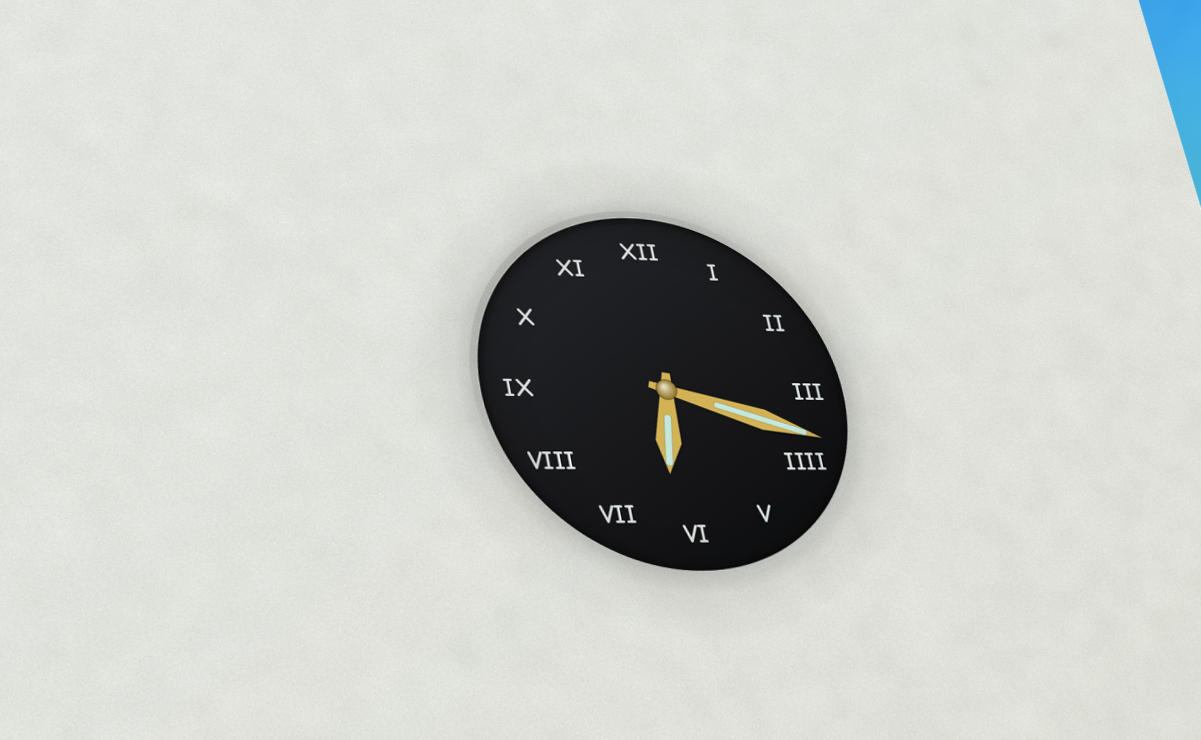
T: 6 h 18 min
